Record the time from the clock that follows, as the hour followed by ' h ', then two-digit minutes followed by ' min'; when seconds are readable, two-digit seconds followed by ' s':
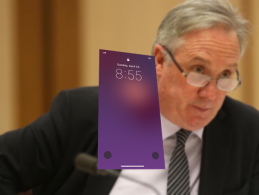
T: 8 h 55 min
